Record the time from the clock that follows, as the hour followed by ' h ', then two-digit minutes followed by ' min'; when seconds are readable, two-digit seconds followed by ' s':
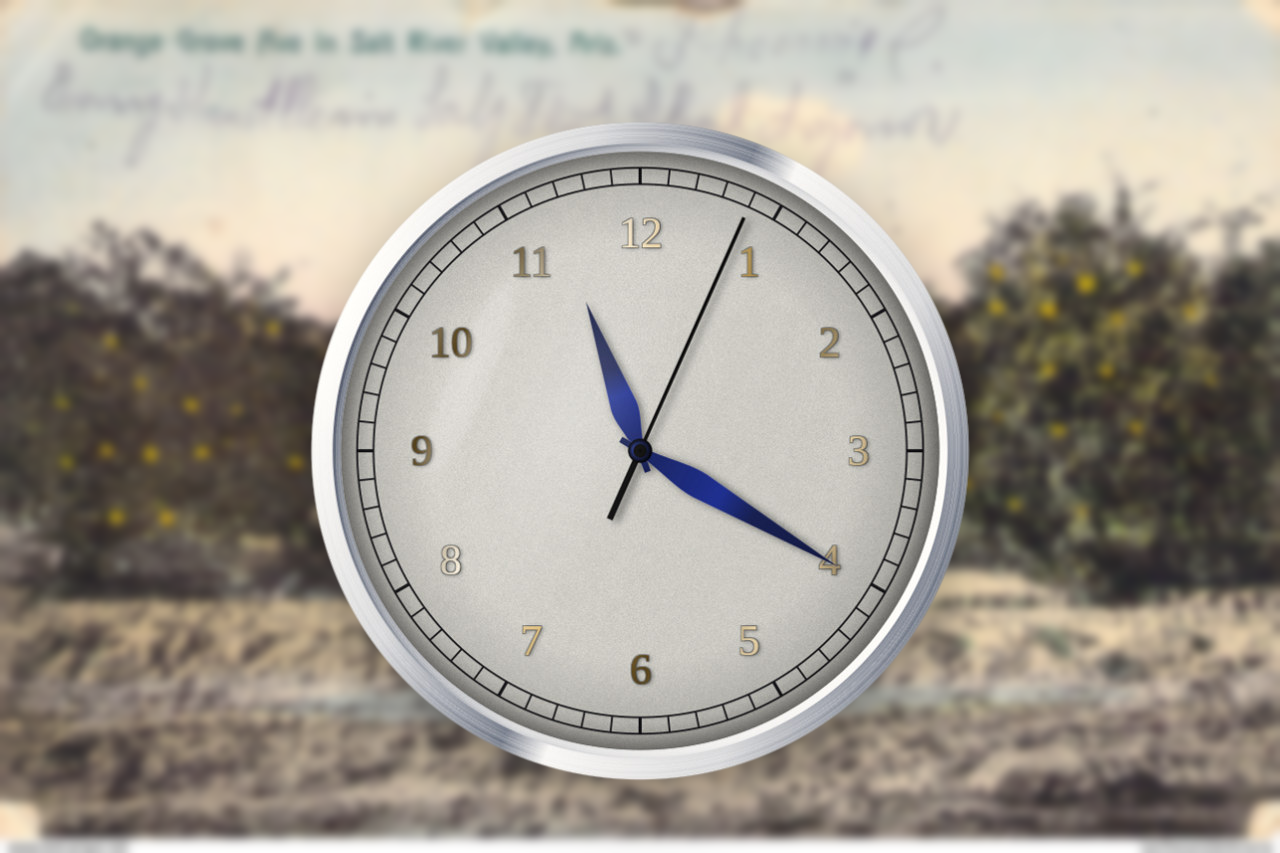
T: 11 h 20 min 04 s
